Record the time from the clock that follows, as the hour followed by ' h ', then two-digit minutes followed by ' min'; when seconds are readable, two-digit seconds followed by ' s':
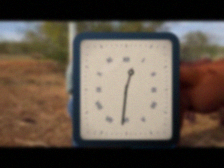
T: 12 h 31 min
